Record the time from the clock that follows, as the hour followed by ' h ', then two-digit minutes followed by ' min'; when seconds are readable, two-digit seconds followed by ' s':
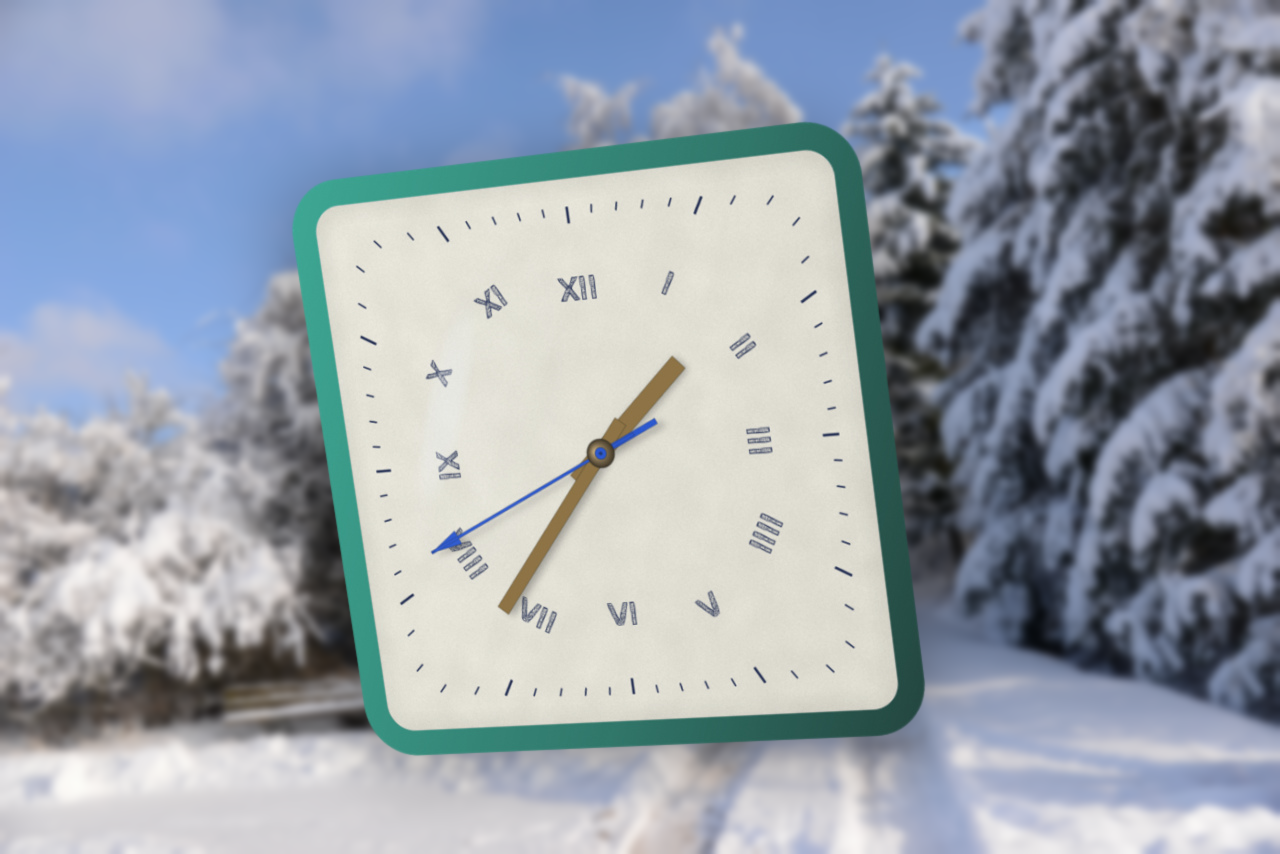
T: 1 h 36 min 41 s
